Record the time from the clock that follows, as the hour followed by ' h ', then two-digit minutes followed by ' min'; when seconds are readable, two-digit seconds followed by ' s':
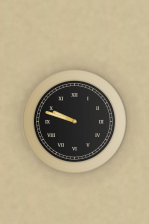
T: 9 h 48 min
